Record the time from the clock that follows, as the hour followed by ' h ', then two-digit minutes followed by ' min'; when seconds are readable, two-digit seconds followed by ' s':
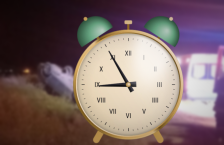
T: 8 h 55 min
